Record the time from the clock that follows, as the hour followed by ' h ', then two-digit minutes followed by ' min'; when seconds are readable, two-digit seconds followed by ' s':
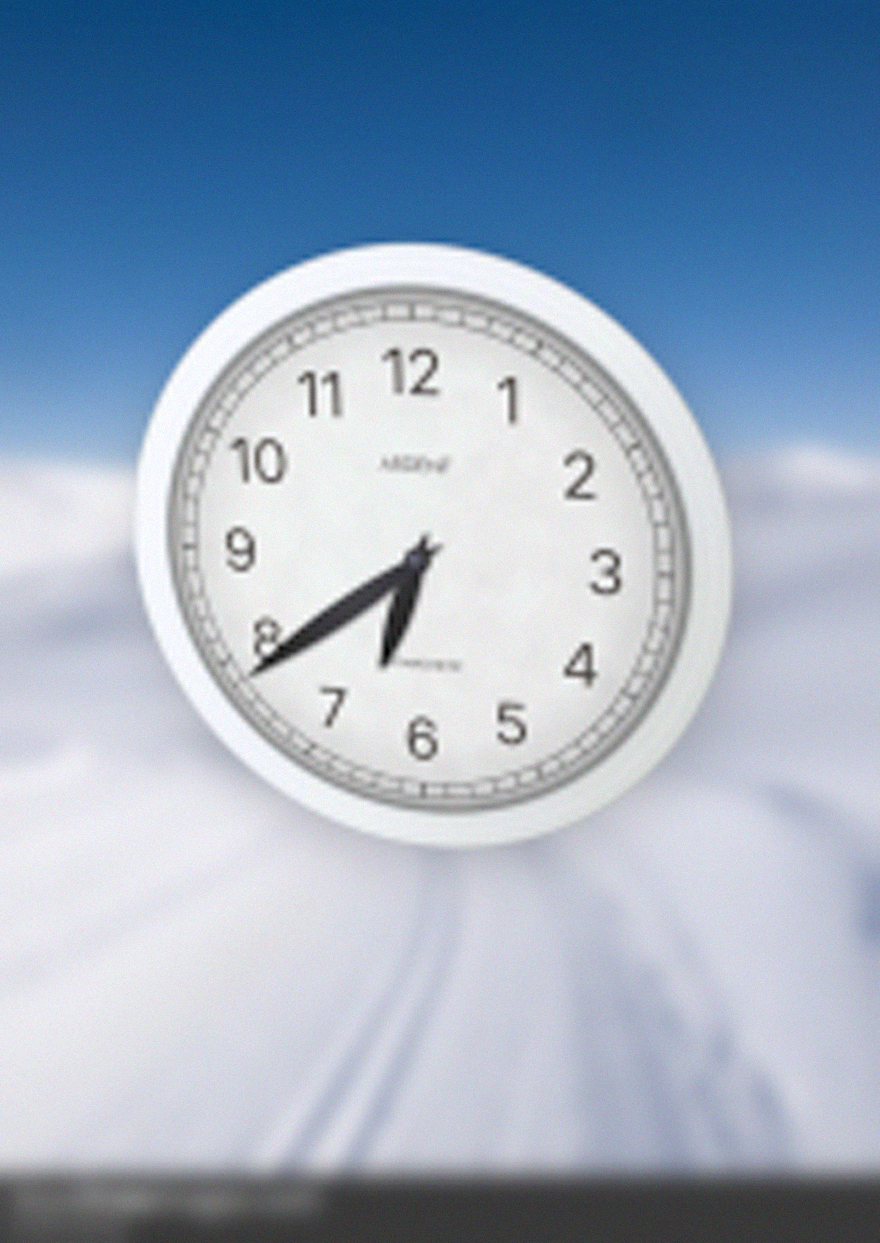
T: 6 h 39 min
